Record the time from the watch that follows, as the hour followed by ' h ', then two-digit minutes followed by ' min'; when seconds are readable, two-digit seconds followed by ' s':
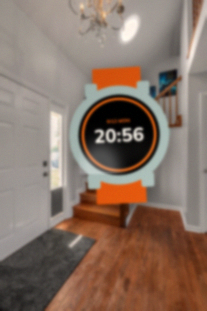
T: 20 h 56 min
